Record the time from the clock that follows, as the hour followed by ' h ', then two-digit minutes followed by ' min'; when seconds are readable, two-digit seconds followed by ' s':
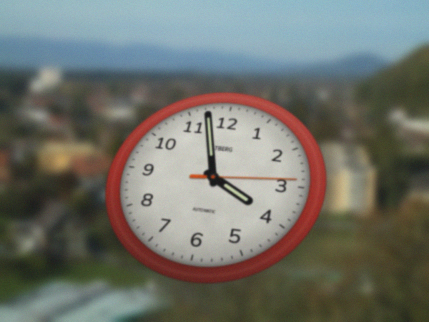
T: 3 h 57 min 14 s
